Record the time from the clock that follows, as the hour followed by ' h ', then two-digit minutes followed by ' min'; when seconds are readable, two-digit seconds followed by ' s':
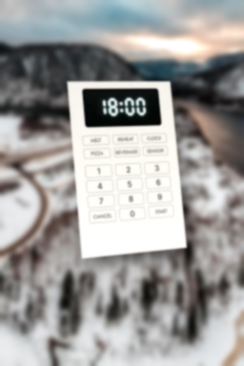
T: 18 h 00 min
